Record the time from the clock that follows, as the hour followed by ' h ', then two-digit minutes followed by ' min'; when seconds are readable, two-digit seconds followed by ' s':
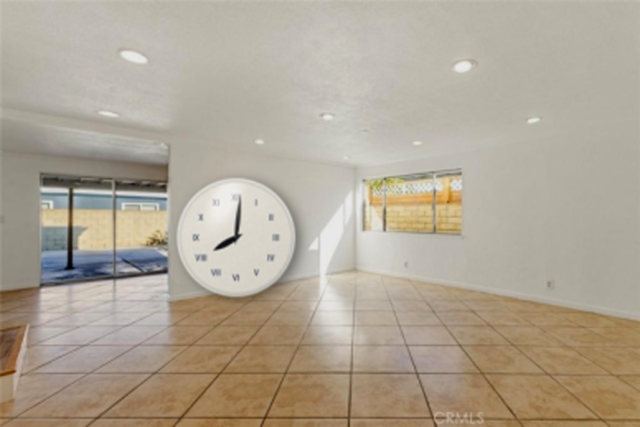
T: 8 h 01 min
